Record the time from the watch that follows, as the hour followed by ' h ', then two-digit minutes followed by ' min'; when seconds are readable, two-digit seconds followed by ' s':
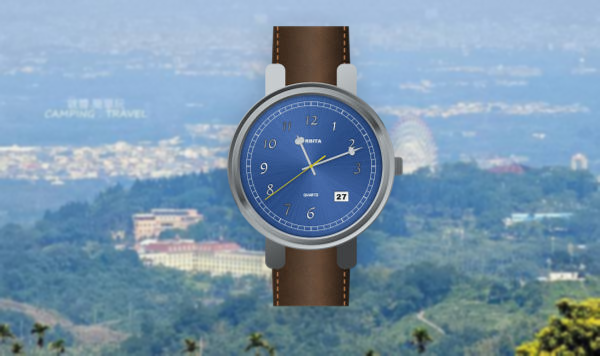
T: 11 h 11 min 39 s
